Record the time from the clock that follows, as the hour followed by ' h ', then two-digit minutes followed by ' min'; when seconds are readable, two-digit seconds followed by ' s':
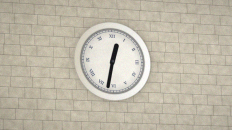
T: 12 h 32 min
